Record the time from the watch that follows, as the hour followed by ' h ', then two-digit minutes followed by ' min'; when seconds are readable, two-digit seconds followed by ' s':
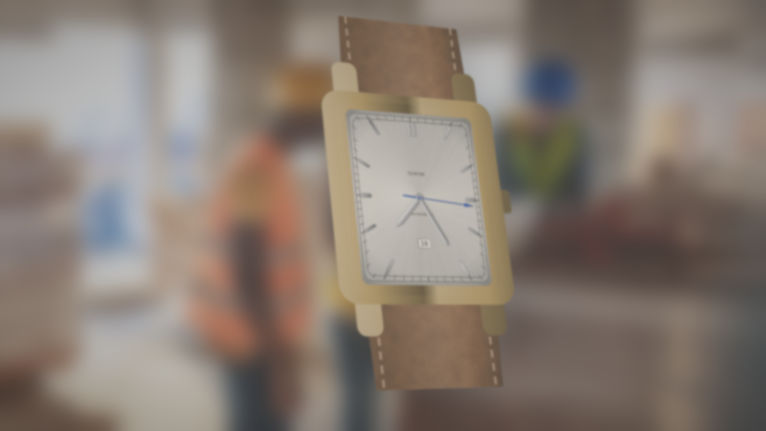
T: 7 h 25 min 16 s
